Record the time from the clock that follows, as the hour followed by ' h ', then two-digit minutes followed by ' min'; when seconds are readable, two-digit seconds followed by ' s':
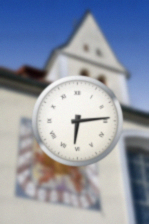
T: 6 h 14 min
